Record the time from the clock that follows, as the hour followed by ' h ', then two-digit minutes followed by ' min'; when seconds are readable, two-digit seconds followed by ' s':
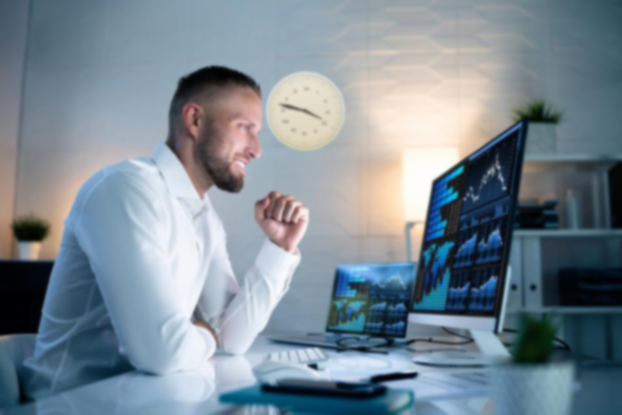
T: 3 h 47 min
